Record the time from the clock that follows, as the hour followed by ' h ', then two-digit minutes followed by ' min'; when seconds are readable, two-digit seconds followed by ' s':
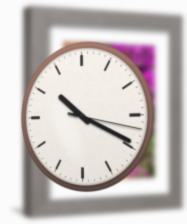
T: 10 h 19 min 17 s
